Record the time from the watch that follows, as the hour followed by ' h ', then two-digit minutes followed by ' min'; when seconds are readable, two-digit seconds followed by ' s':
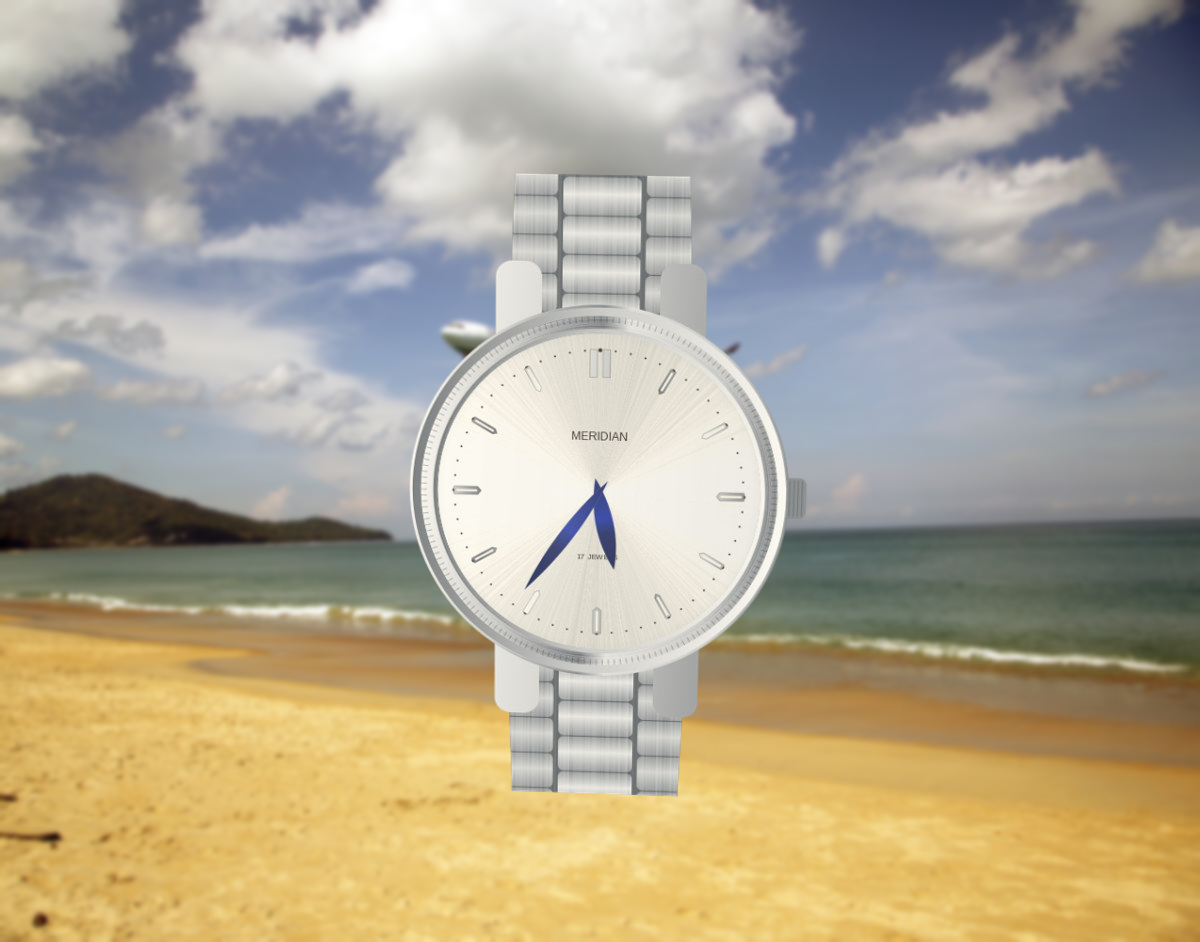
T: 5 h 36 min
